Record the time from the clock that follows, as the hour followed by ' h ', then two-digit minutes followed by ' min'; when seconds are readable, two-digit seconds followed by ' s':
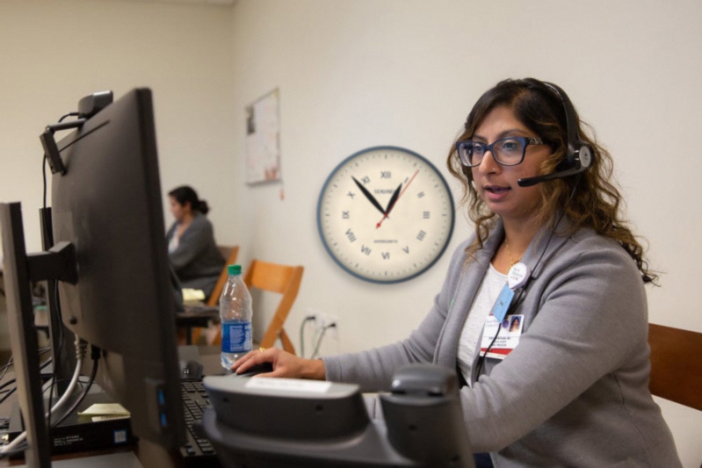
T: 12 h 53 min 06 s
